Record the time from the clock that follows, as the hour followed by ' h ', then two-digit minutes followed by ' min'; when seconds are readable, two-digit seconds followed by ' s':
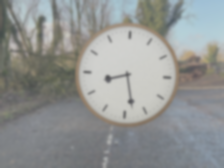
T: 8 h 28 min
